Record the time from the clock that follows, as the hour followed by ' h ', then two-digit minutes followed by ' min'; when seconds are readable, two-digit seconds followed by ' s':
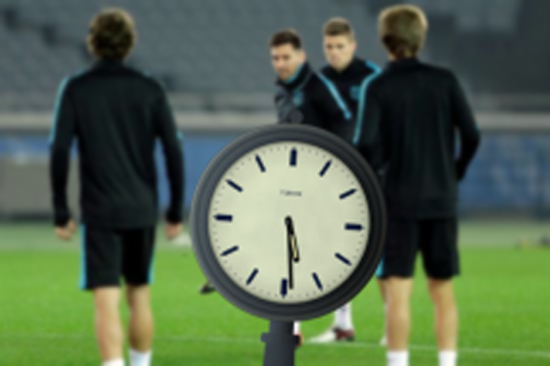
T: 5 h 29 min
